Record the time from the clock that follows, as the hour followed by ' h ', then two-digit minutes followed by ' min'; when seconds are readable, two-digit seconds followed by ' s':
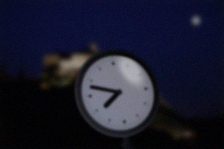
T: 7 h 48 min
